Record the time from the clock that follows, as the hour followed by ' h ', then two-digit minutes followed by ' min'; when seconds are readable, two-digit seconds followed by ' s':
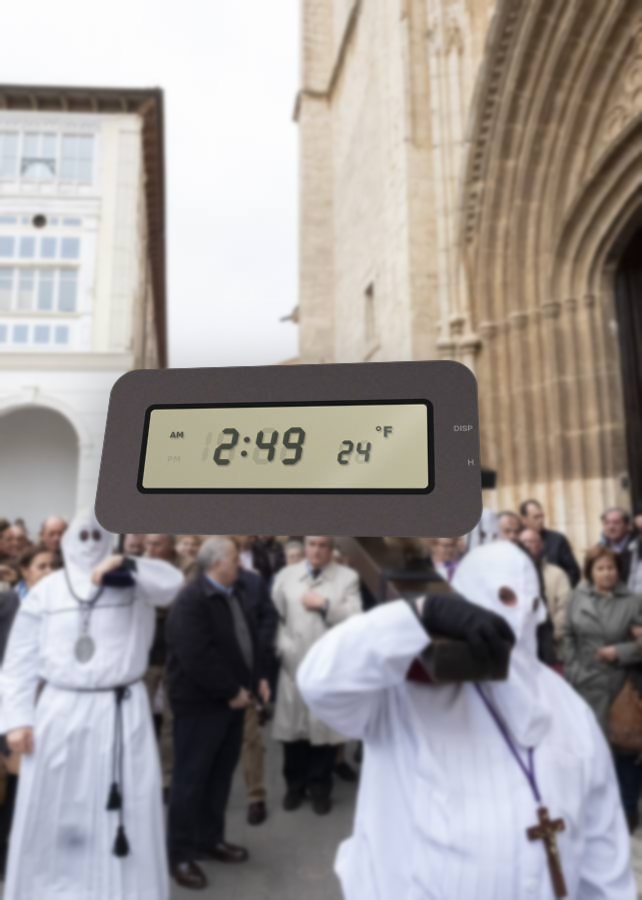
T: 2 h 49 min
